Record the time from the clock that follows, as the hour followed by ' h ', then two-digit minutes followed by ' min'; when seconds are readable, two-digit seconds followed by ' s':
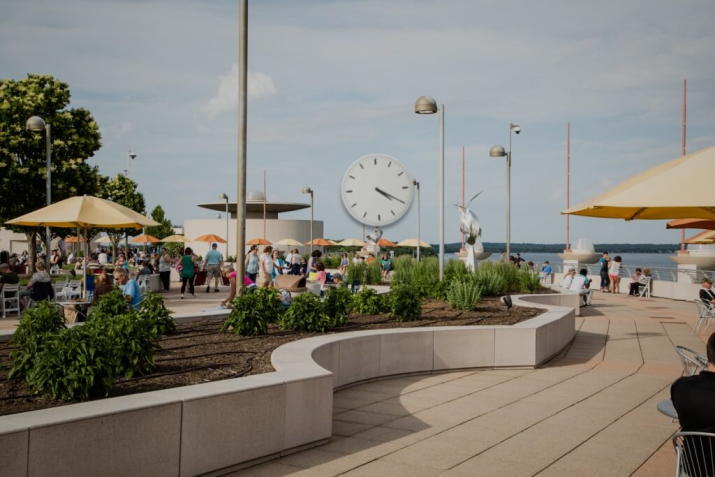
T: 4 h 20 min
